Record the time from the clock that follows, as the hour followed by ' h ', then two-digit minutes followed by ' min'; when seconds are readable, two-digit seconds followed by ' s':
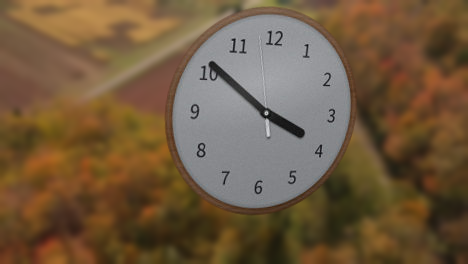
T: 3 h 50 min 58 s
